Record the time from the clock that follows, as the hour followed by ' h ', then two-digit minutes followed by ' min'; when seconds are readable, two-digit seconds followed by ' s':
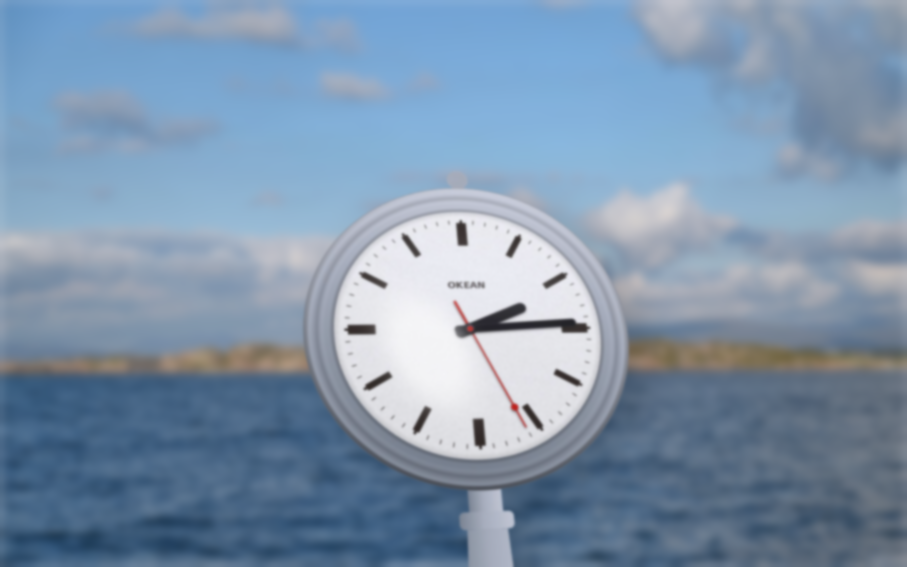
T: 2 h 14 min 26 s
